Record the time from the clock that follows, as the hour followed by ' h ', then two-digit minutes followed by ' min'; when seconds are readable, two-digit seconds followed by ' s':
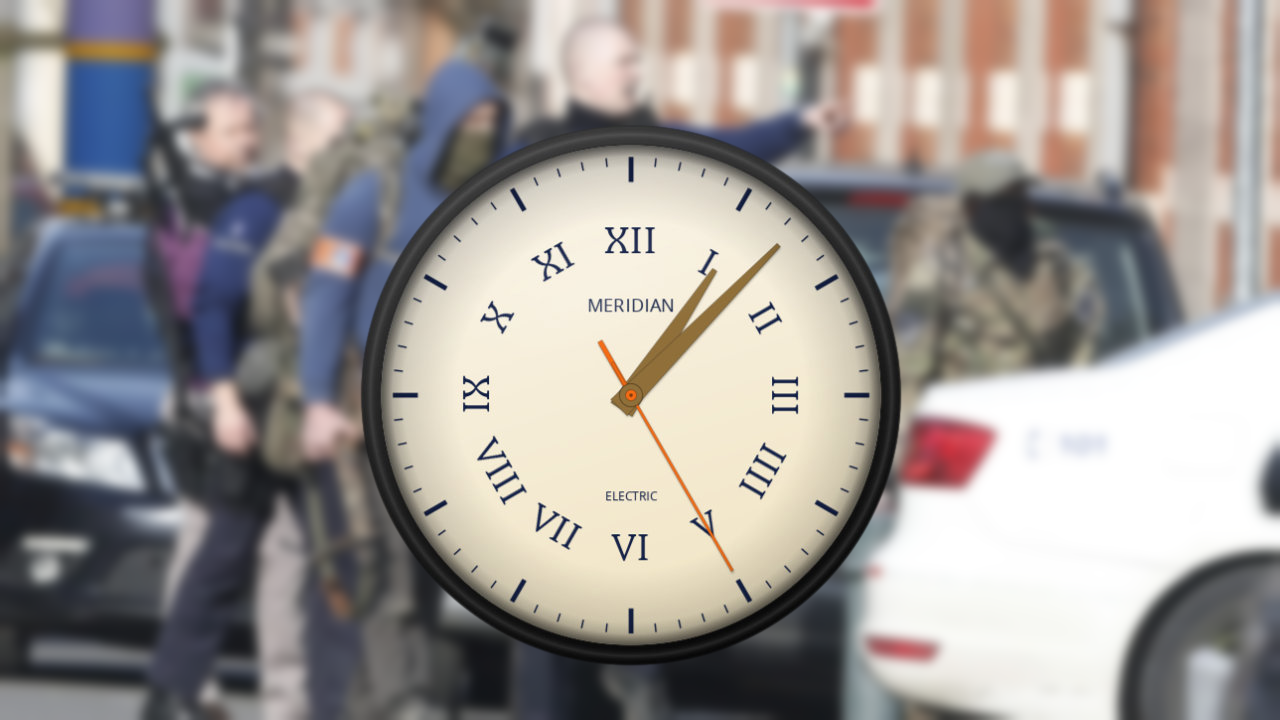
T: 1 h 07 min 25 s
